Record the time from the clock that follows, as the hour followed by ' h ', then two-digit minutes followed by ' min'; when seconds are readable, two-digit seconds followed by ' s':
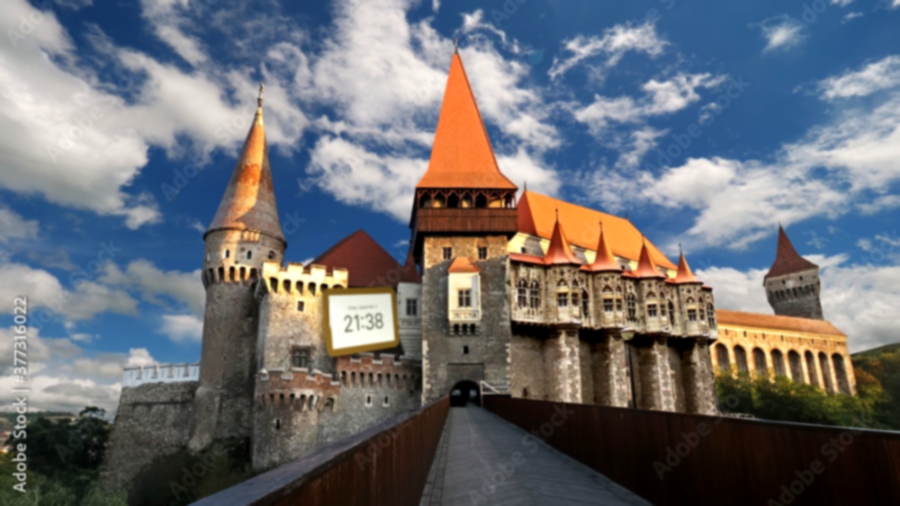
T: 21 h 38 min
